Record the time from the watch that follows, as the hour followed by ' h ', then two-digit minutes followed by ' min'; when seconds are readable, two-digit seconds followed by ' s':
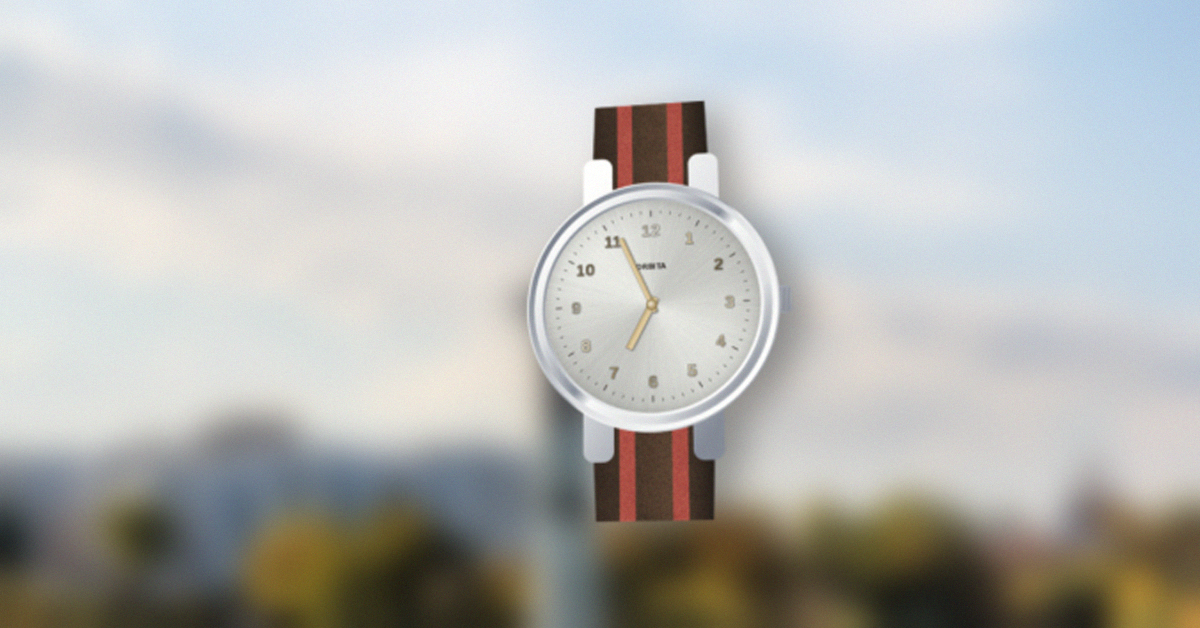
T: 6 h 56 min
